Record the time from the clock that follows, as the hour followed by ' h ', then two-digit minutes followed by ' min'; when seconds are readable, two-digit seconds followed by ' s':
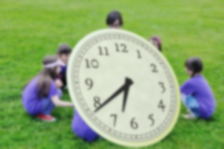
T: 6 h 39 min
